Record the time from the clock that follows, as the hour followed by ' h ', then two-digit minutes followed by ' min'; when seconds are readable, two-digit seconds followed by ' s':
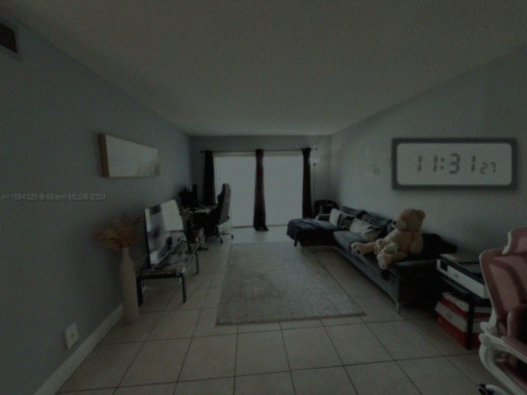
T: 11 h 31 min 27 s
